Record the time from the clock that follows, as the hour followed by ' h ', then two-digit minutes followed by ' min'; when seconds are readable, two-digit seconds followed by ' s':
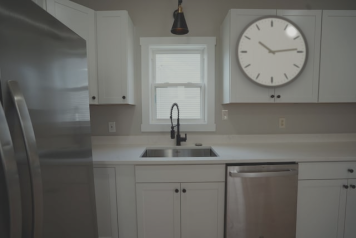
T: 10 h 14 min
